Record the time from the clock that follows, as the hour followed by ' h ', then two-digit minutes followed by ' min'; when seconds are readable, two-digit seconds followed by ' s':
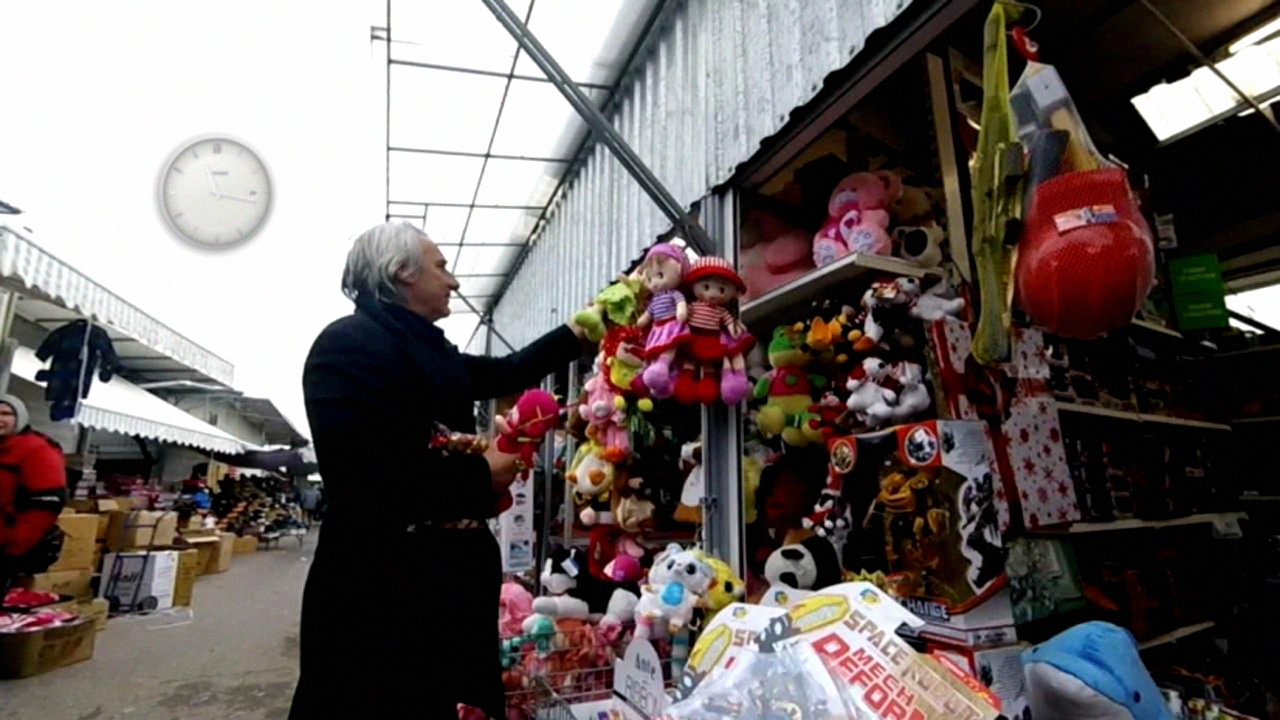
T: 11 h 17 min
